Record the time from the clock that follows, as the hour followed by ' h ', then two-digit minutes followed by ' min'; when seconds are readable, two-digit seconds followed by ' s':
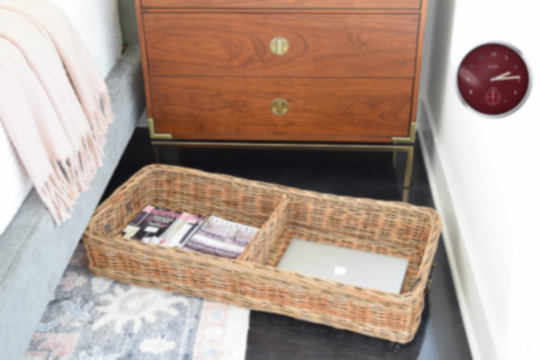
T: 2 h 14 min
